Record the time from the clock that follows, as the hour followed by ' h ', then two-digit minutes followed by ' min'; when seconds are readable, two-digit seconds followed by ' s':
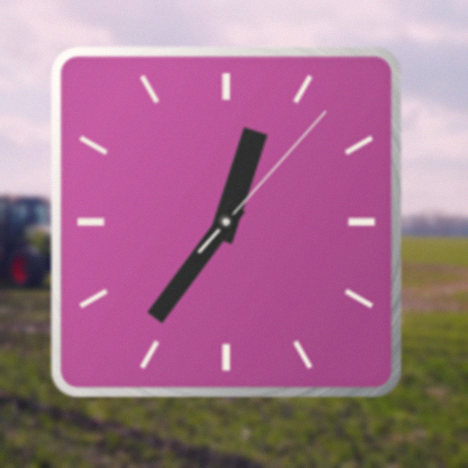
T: 12 h 36 min 07 s
